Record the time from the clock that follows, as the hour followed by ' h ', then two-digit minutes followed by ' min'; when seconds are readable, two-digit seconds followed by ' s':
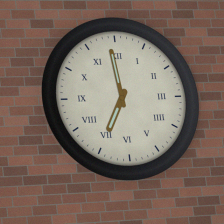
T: 6 h 59 min
